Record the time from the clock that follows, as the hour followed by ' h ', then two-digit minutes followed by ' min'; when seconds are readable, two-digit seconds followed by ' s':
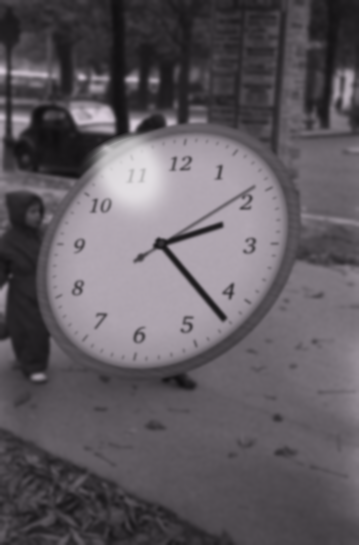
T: 2 h 22 min 09 s
